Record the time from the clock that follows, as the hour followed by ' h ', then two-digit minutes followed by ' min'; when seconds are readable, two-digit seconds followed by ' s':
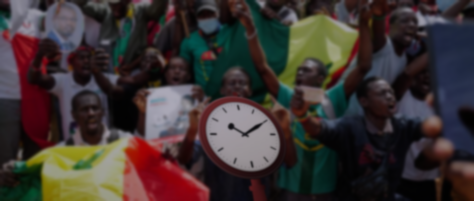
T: 10 h 10 min
